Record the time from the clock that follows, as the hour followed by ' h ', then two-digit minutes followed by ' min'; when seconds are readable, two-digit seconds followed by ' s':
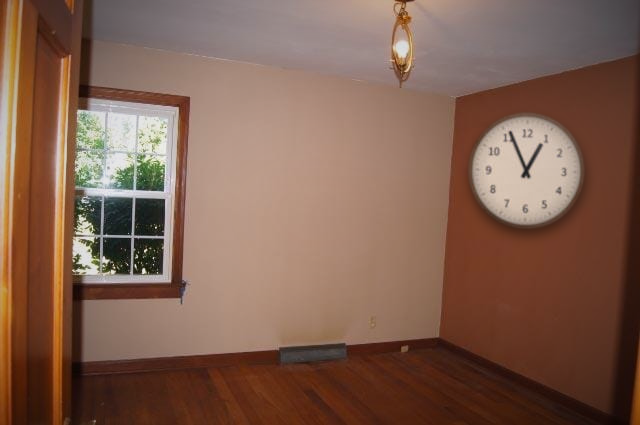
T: 12 h 56 min
